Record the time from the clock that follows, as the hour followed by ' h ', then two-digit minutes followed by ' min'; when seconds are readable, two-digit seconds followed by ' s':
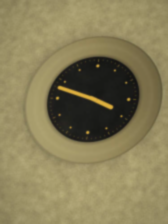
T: 3 h 48 min
